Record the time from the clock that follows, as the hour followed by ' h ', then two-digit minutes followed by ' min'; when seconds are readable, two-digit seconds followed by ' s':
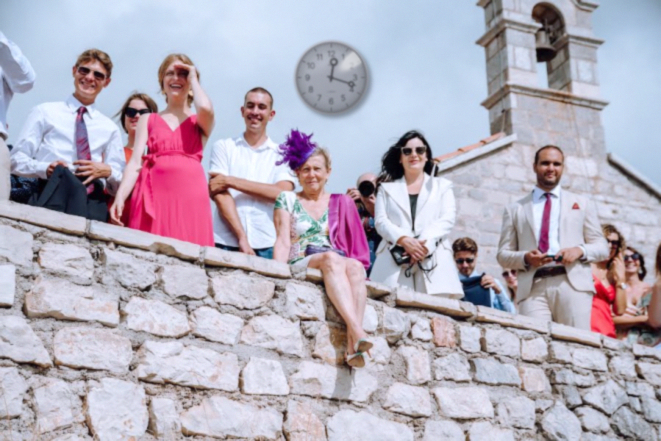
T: 12 h 18 min
